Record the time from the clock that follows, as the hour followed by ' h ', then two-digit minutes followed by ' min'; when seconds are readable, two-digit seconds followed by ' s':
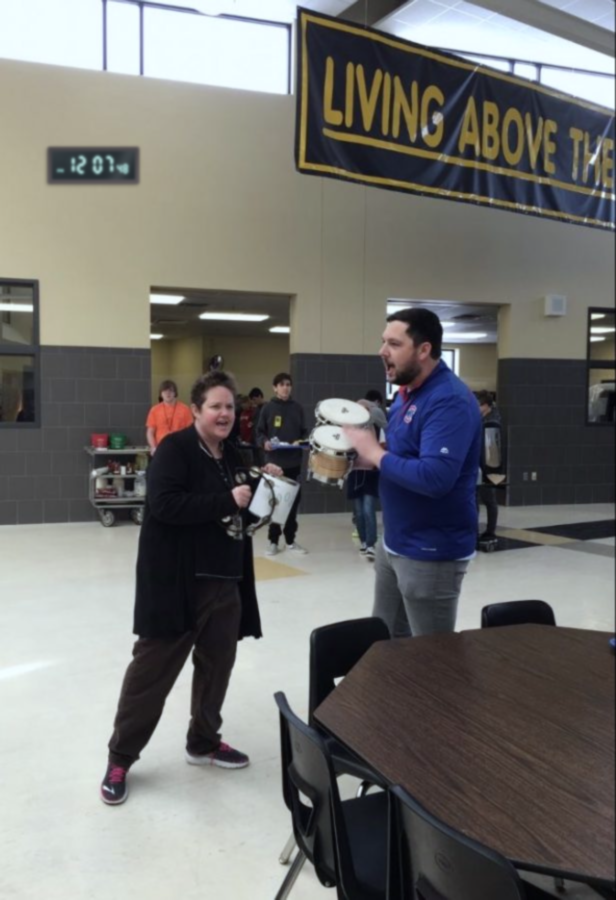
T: 12 h 07 min
